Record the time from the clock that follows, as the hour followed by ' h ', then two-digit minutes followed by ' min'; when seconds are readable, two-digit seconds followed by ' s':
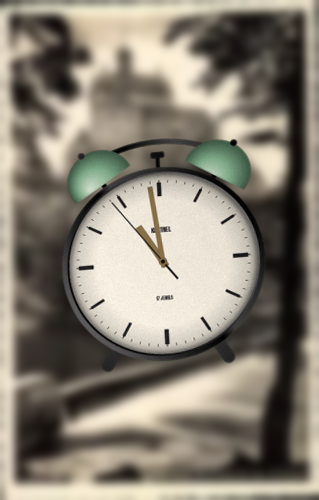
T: 10 h 58 min 54 s
